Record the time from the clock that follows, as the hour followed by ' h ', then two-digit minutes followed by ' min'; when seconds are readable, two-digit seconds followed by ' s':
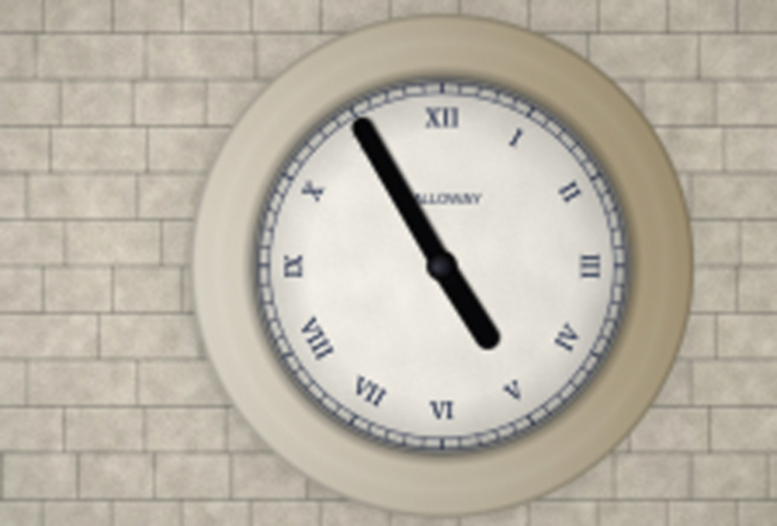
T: 4 h 55 min
